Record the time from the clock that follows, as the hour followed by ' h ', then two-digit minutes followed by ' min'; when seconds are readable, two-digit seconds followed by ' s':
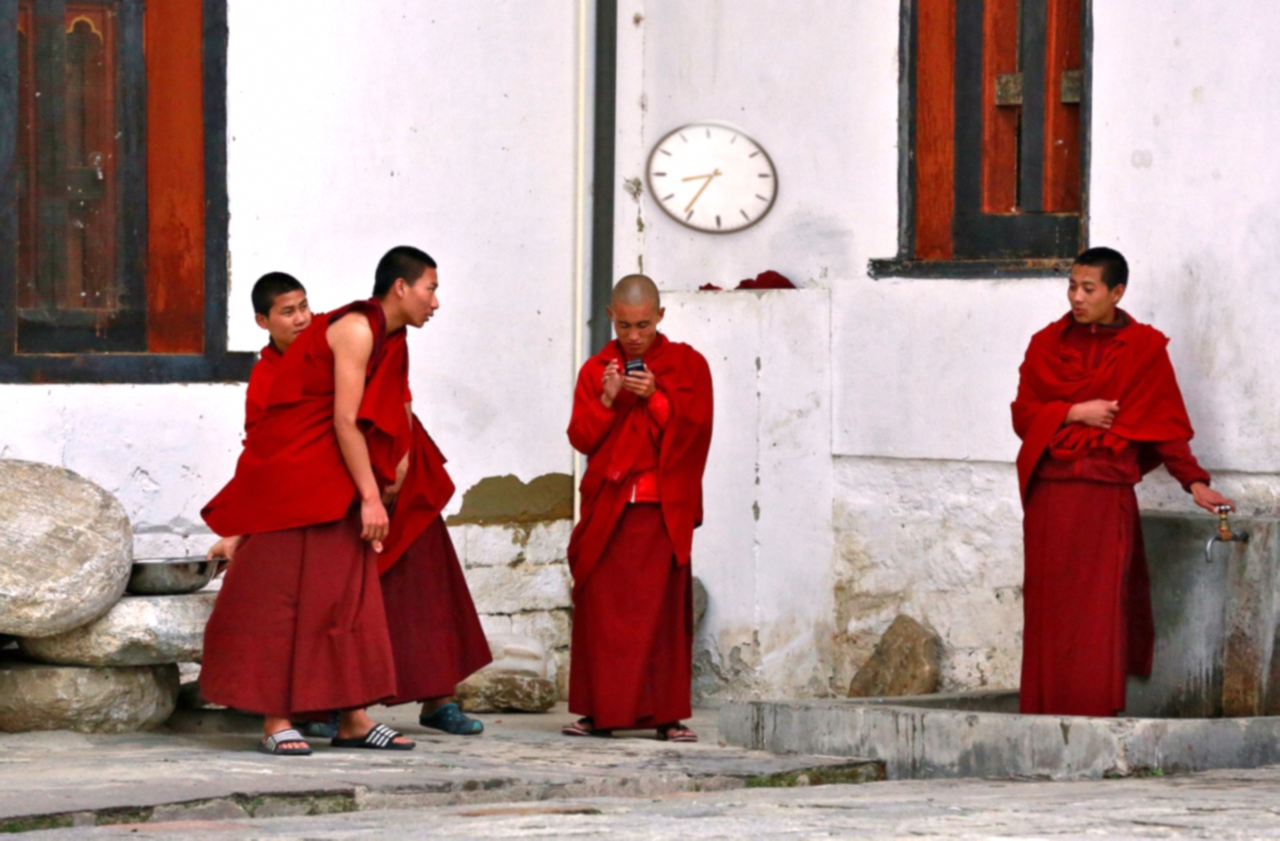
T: 8 h 36 min
